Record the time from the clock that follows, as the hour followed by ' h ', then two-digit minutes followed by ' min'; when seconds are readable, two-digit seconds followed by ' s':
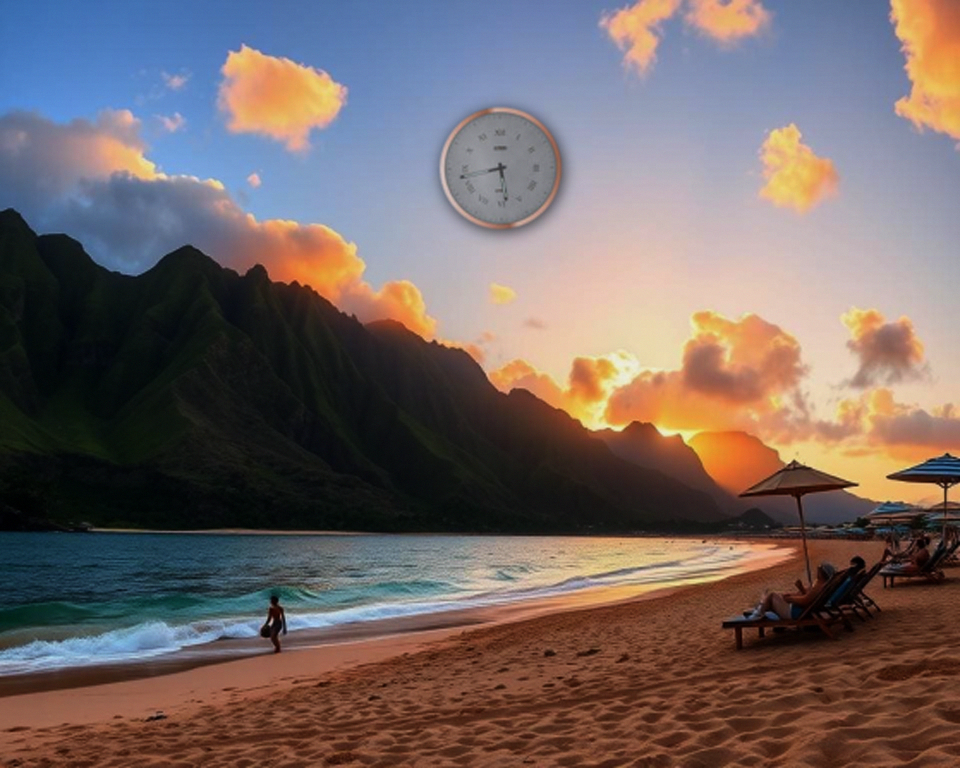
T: 5 h 43 min
